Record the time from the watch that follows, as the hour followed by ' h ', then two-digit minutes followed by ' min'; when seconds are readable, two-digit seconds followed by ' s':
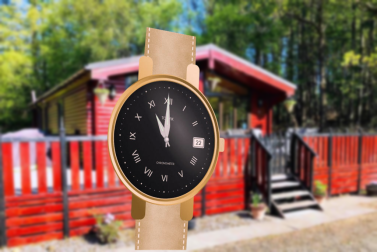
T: 11 h 00 min
